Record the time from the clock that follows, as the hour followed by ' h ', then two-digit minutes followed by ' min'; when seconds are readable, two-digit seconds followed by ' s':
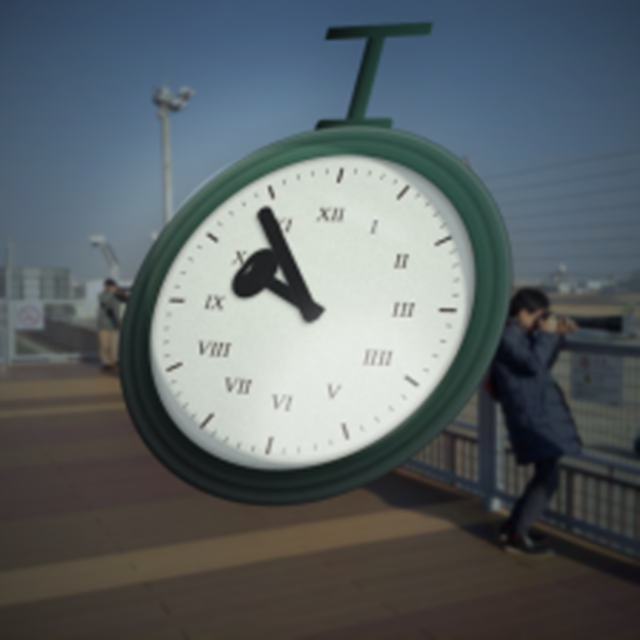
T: 9 h 54 min
